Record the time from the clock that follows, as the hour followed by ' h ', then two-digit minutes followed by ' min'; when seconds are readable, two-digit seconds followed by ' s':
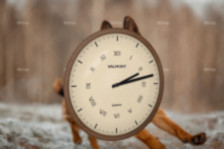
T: 2 h 13 min
